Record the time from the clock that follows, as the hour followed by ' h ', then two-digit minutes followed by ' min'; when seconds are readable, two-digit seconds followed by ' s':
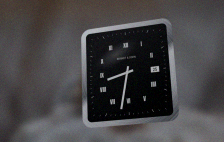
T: 8 h 32 min
